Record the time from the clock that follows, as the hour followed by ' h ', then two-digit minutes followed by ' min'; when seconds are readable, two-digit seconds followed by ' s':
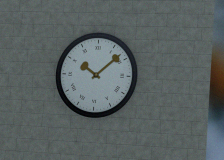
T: 10 h 08 min
